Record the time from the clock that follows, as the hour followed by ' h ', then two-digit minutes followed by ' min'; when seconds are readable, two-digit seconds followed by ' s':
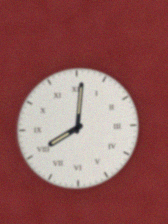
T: 8 h 01 min
